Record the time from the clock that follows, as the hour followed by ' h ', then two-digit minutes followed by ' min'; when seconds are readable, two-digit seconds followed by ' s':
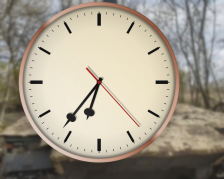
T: 6 h 36 min 23 s
